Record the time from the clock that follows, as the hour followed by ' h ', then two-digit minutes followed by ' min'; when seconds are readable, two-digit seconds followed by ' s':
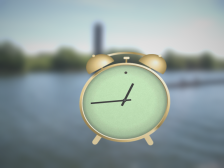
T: 12 h 44 min
